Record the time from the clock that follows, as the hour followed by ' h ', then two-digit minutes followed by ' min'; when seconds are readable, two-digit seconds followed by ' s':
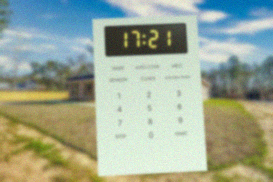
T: 17 h 21 min
